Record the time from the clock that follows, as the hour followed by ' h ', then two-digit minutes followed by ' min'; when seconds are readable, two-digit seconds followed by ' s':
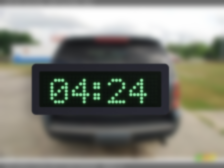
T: 4 h 24 min
